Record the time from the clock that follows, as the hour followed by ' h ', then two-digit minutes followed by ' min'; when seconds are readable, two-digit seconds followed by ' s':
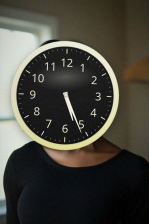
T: 5 h 26 min
